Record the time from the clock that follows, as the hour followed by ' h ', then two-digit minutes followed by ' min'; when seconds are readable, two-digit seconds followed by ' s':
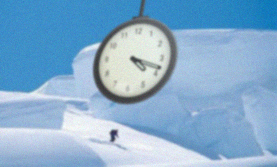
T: 4 h 18 min
